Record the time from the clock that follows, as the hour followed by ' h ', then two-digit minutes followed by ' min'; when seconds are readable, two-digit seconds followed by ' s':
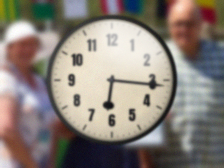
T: 6 h 16 min
